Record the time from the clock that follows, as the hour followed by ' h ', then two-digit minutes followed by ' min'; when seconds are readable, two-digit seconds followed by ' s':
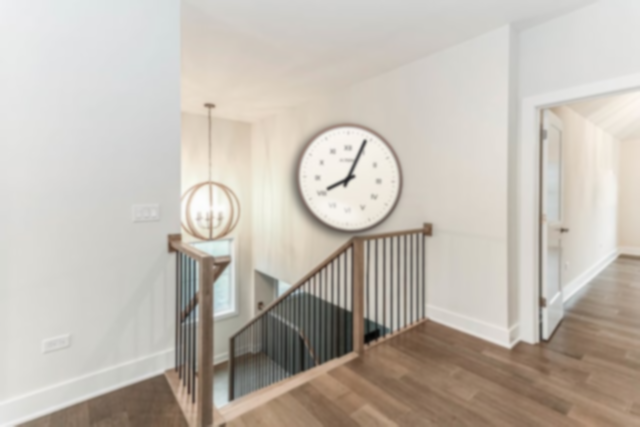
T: 8 h 04 min
